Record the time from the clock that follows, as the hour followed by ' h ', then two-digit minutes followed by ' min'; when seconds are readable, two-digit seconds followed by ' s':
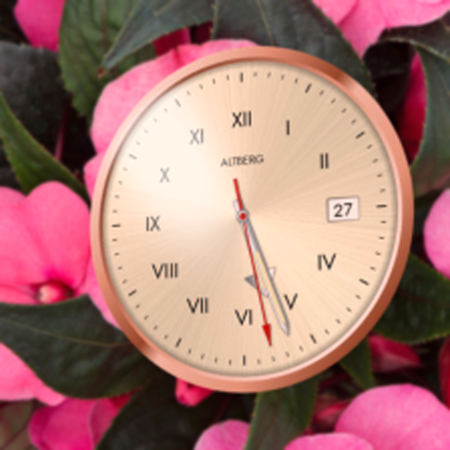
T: 5 h 26 min 28 s
